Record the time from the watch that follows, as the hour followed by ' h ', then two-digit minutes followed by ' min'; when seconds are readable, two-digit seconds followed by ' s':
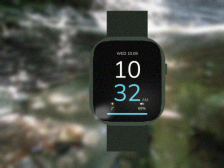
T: 10 h 32 min
